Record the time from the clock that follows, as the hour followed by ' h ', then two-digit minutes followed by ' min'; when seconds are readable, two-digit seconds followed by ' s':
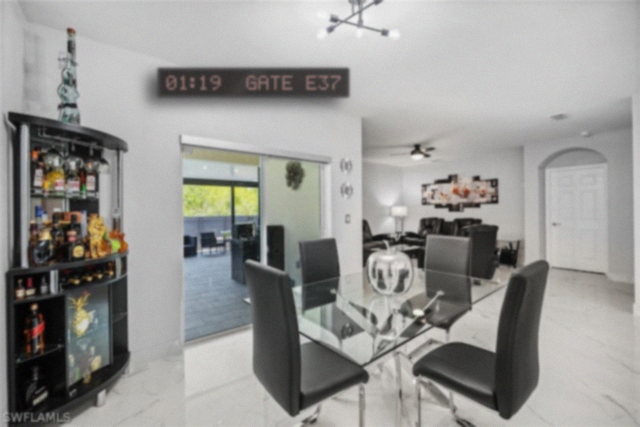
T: 1 h 19 min
